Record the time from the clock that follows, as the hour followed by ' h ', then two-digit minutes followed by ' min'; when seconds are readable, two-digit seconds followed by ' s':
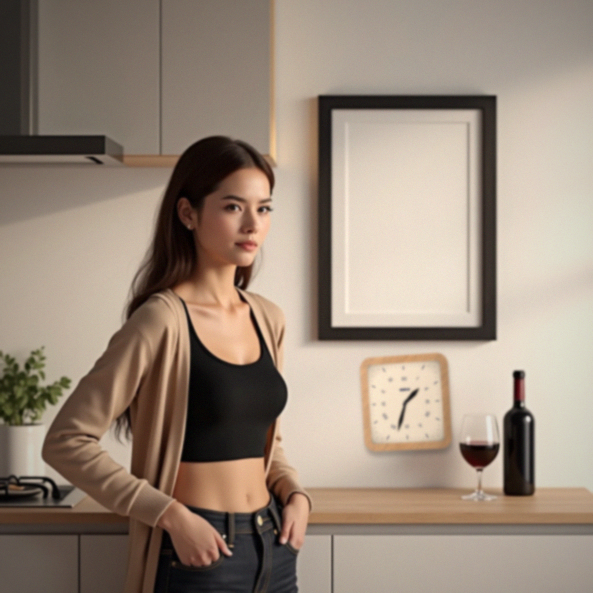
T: 1 h 33 min
